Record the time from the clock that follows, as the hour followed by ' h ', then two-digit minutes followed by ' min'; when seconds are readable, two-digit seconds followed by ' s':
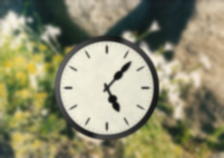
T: 5 h 07 min
